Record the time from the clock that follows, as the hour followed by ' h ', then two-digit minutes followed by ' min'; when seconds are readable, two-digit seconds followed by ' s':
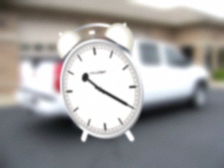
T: 10 h 20 min
